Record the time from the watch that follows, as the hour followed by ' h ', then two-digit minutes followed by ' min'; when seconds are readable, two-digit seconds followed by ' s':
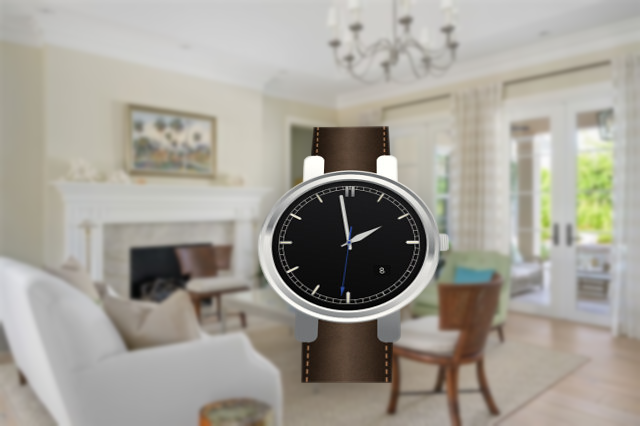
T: 1 h 58 min 31 s
